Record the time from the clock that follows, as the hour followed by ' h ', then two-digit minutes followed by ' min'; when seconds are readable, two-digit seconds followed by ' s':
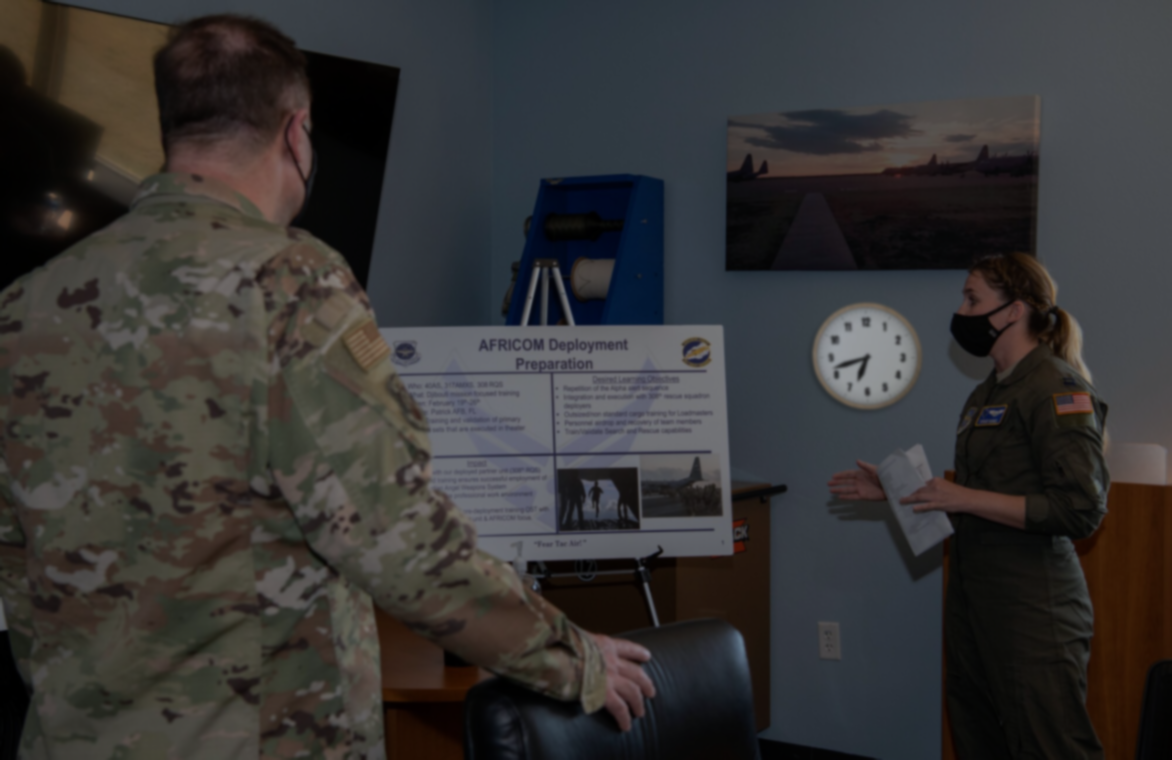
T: 6 h 42 min
